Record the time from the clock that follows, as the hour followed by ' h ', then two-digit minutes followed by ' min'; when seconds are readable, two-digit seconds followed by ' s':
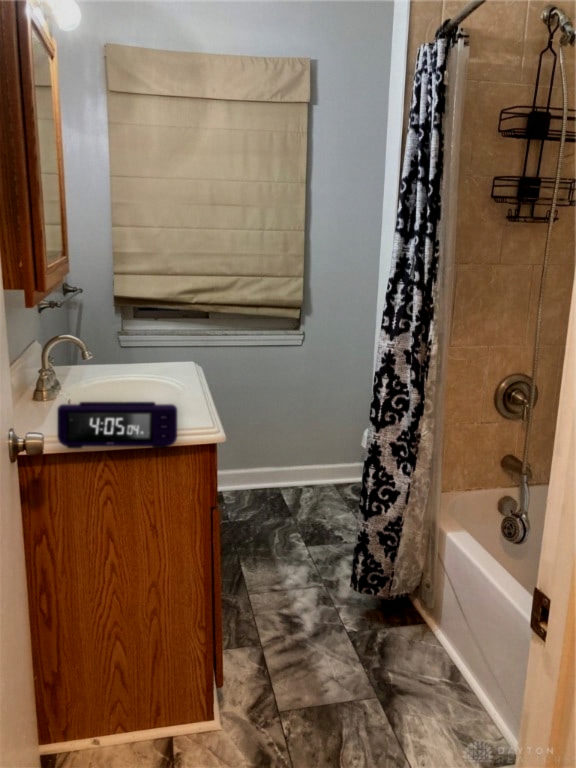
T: 4 h 05 min
